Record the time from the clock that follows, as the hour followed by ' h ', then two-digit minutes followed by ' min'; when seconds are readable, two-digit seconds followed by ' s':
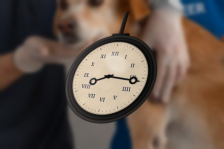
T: 8 h 16 min
